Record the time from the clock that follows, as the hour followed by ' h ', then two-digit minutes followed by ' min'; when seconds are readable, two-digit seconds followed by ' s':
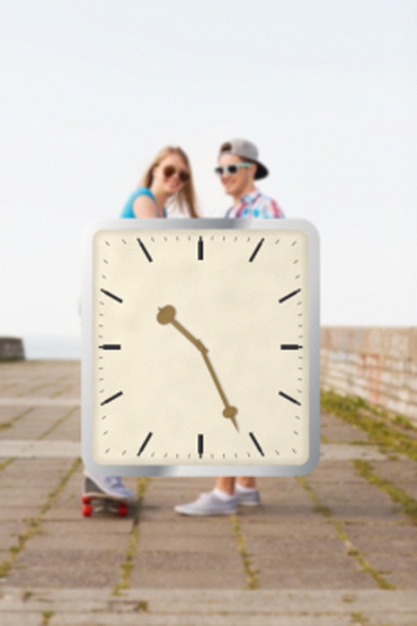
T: 10 h 26 min
